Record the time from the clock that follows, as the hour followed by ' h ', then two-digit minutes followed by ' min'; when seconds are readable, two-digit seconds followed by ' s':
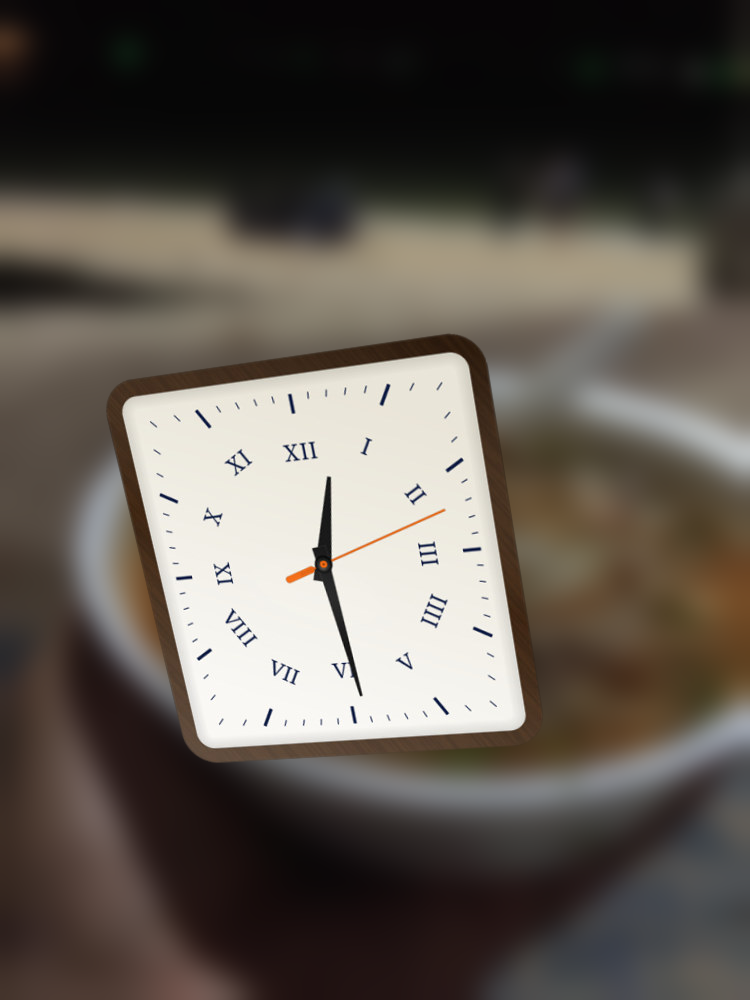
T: 12 h 29 min 12 s
